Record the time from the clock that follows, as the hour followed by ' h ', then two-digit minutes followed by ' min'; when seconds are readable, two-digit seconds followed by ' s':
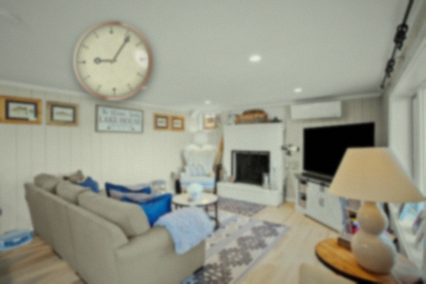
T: 9 h 06 min
